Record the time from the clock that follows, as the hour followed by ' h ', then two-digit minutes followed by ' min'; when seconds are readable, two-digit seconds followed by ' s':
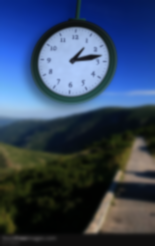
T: 1 h 13 min
